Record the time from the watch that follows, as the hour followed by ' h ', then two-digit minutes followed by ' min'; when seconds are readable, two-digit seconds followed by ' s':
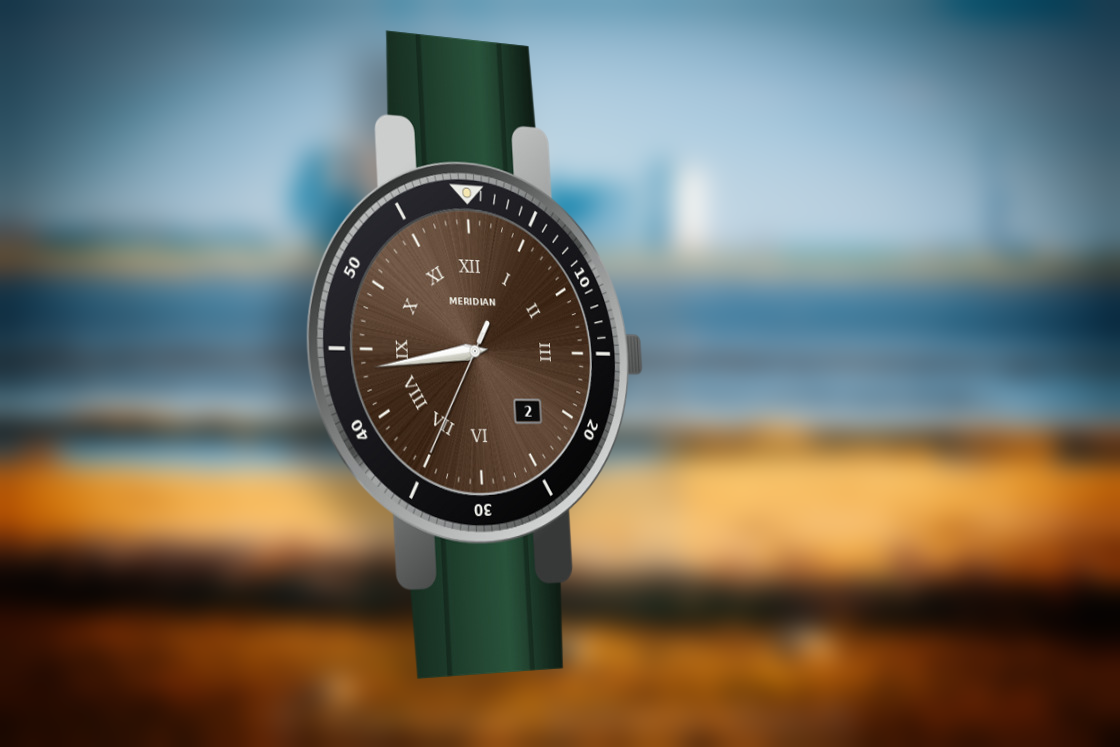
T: 8 h 43 min 35 s
